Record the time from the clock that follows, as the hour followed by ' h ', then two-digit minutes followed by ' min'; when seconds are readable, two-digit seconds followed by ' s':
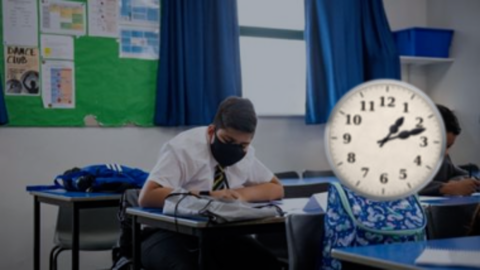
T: 1 h 12 min
